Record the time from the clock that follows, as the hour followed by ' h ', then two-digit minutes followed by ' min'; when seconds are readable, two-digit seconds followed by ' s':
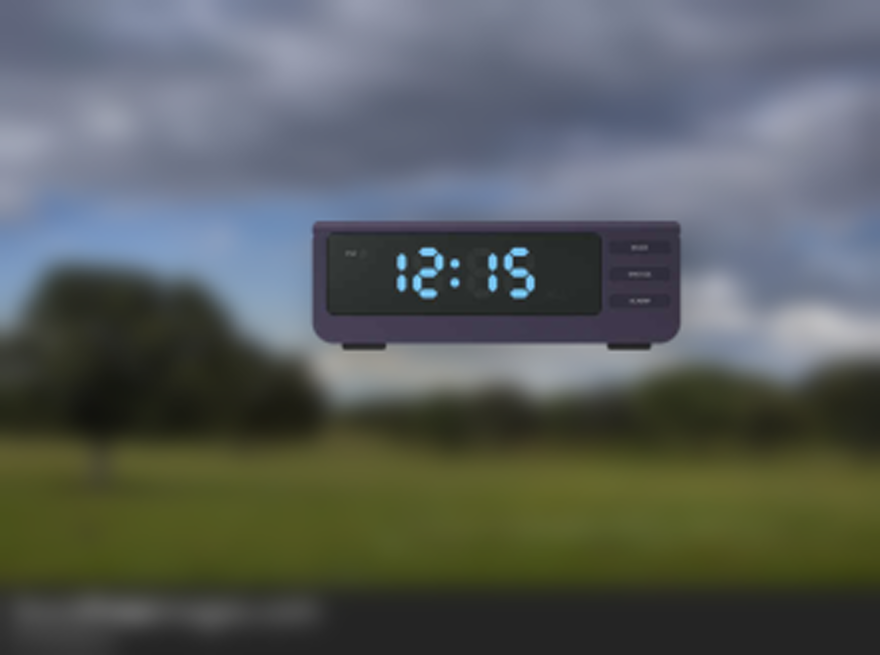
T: 12 h 15 min
